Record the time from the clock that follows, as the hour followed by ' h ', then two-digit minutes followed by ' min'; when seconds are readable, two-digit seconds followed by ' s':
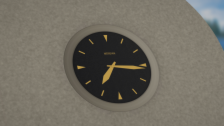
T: 7 h 16 min
